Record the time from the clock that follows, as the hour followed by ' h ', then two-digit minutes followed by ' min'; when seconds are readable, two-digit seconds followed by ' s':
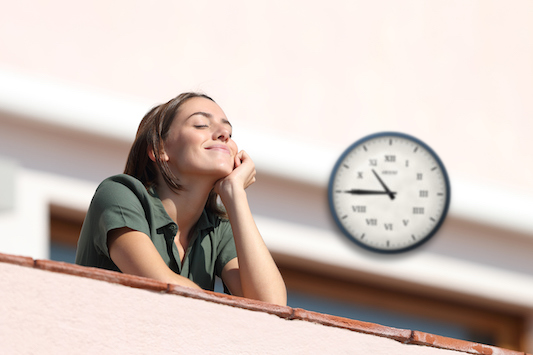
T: 10 h 45 min
